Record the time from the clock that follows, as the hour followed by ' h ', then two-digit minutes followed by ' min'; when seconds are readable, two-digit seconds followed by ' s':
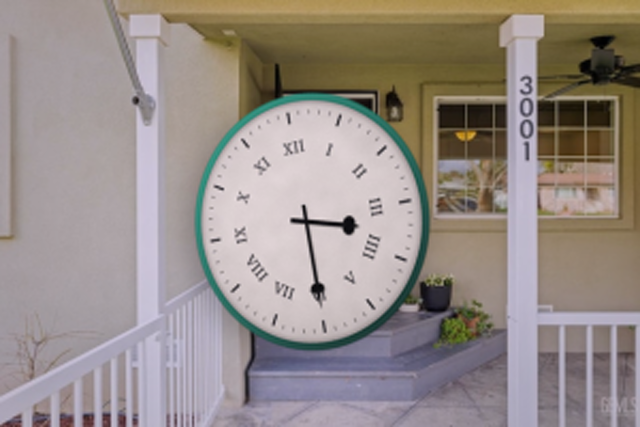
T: 3 h 30 min
